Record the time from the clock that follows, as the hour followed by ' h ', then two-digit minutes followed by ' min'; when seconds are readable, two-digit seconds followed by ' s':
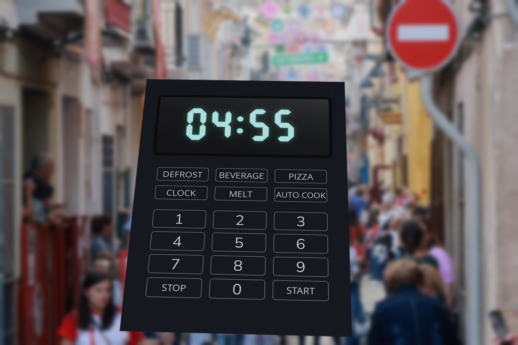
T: 4 h 55 min
